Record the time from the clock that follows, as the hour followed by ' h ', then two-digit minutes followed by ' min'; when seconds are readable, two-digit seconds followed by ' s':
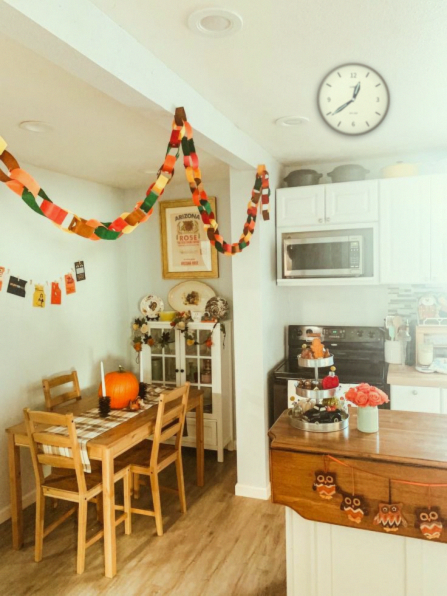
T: 12 h 39 min
